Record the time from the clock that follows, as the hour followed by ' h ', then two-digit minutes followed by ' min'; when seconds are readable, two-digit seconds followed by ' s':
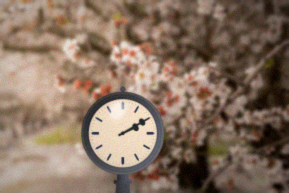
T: 2 h 10 min
